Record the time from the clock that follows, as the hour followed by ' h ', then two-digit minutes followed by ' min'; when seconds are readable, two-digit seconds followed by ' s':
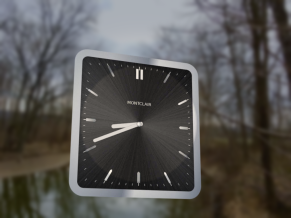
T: 8 h 41 min
